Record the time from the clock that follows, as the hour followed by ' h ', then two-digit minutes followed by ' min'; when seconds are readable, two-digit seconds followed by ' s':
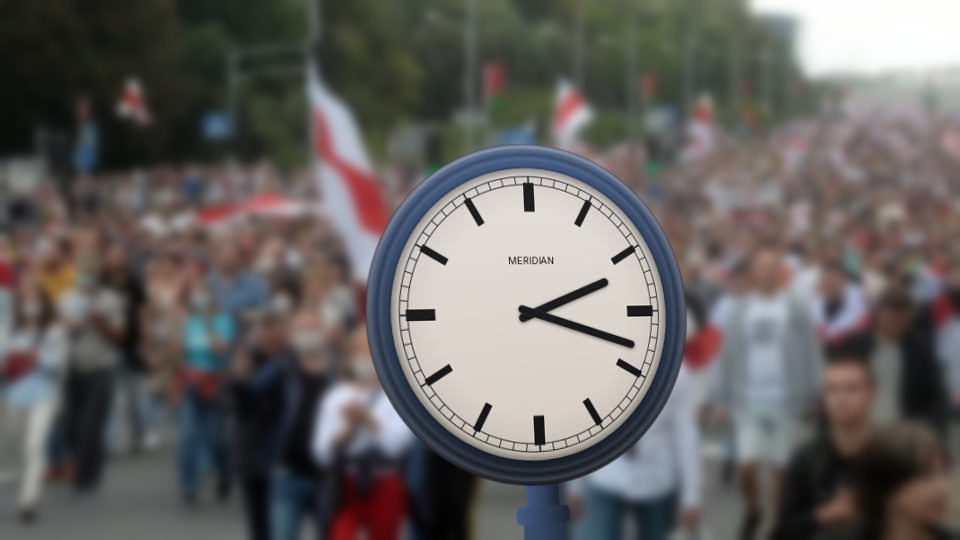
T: 2 h 18 min
